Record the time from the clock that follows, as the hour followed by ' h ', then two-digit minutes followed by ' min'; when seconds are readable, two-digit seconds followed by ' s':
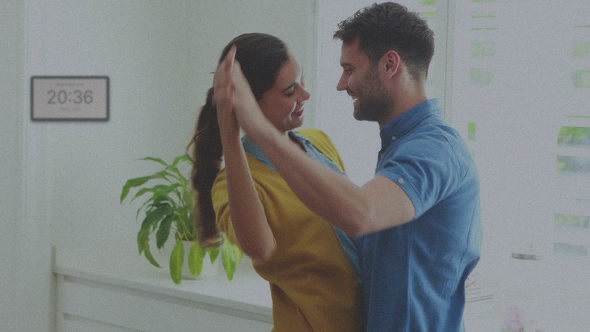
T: 20 h 36 min
